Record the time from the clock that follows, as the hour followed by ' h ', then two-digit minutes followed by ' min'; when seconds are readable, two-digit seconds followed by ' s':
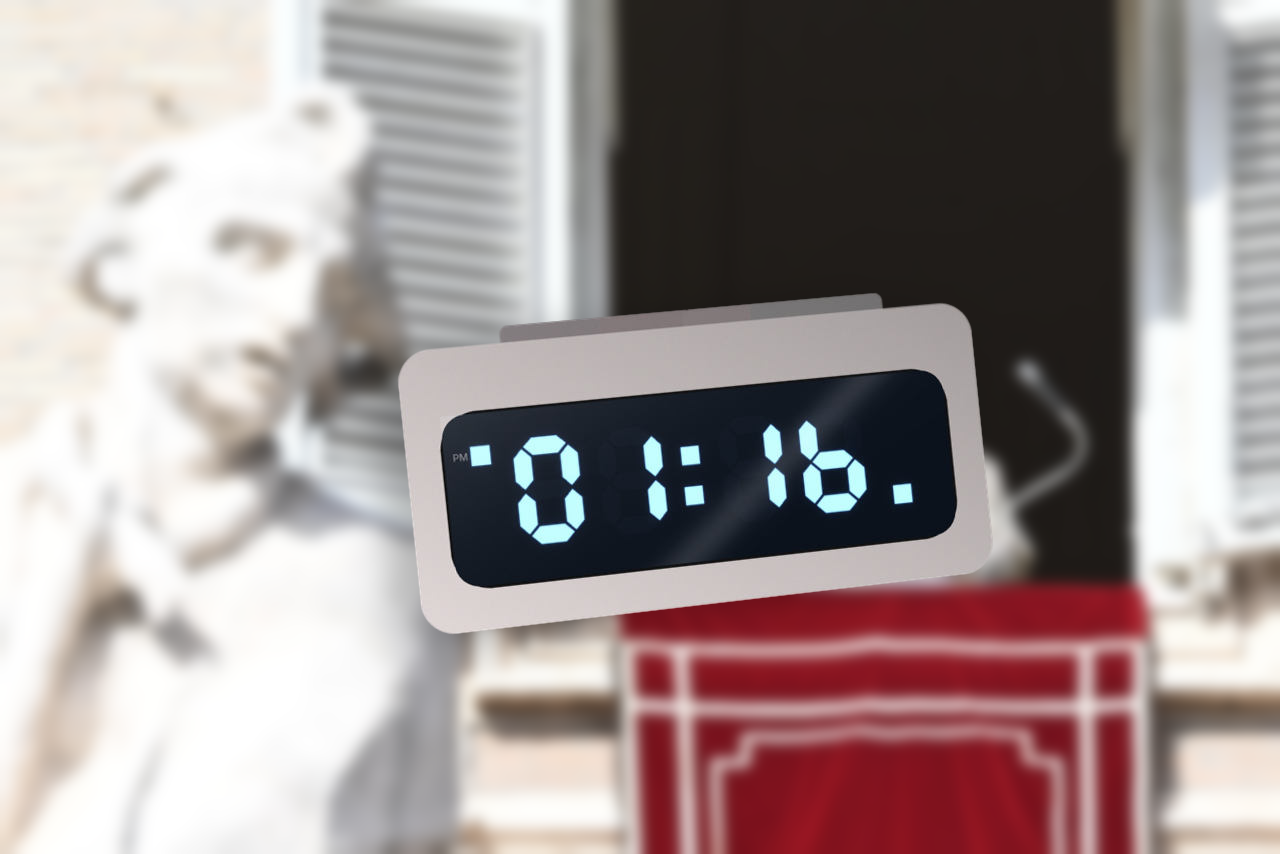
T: 1 h 16 min
